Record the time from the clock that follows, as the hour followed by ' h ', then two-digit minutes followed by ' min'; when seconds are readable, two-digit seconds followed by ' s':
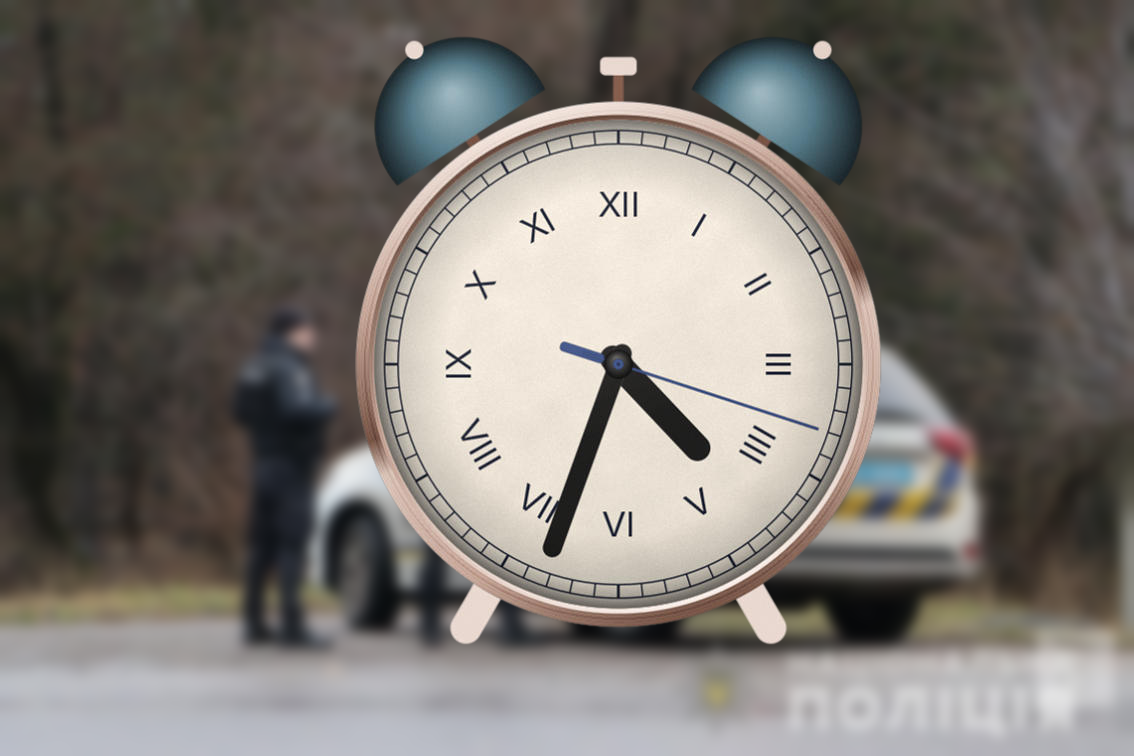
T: 4 h 33 min 18 s
